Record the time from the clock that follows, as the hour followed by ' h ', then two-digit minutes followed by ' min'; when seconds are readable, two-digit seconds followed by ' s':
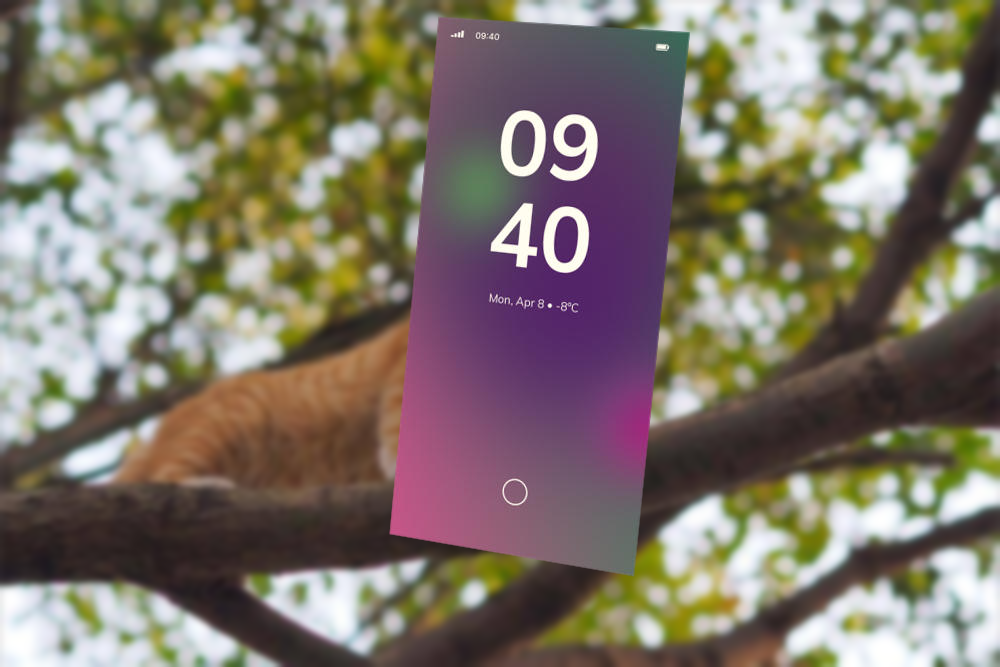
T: 9 h 40 min
